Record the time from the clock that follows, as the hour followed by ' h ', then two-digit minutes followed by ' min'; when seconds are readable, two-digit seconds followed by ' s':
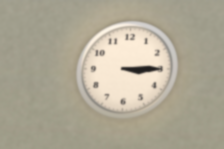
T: 3 h 15 min
